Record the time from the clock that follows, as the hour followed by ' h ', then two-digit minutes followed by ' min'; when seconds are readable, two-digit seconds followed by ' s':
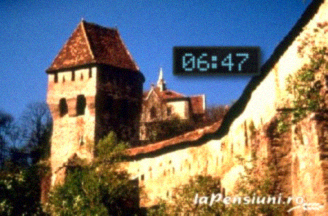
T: 6 h 47 min
